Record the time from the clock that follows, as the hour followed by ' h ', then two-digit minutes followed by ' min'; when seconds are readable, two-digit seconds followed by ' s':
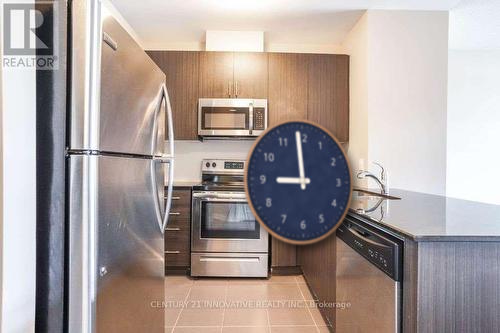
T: 8 h 59 min
